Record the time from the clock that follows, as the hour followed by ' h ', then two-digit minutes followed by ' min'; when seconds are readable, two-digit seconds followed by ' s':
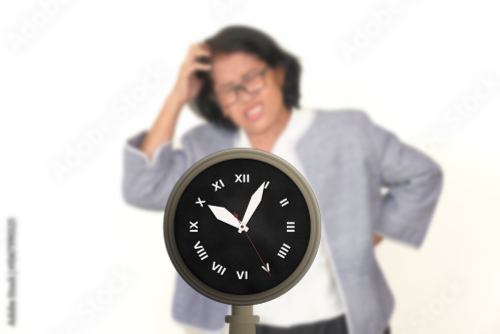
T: 10 h 04 min 25 s
